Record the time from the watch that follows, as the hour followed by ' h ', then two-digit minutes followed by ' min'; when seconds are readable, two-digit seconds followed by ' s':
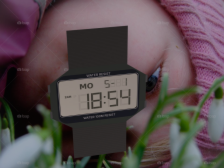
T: 18 h 54 min
